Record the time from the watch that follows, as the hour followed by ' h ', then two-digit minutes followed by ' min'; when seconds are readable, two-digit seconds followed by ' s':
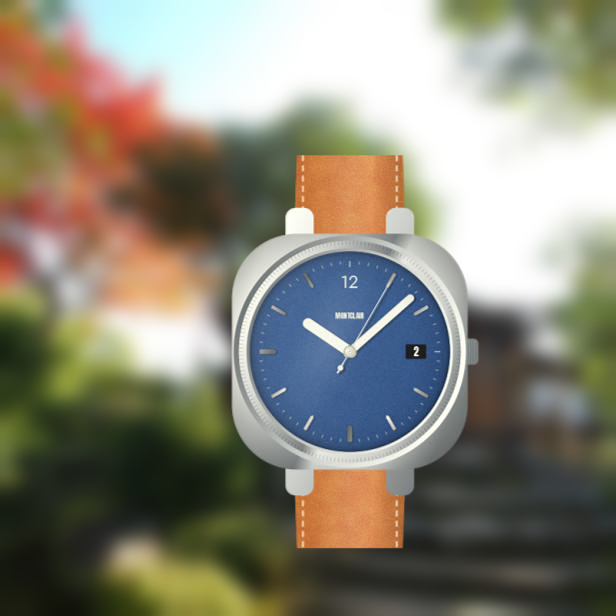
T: 10 h 08 min 05 s
